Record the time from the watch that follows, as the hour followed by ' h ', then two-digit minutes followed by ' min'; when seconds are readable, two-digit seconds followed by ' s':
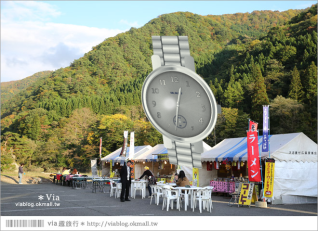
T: 12 h 32 min
